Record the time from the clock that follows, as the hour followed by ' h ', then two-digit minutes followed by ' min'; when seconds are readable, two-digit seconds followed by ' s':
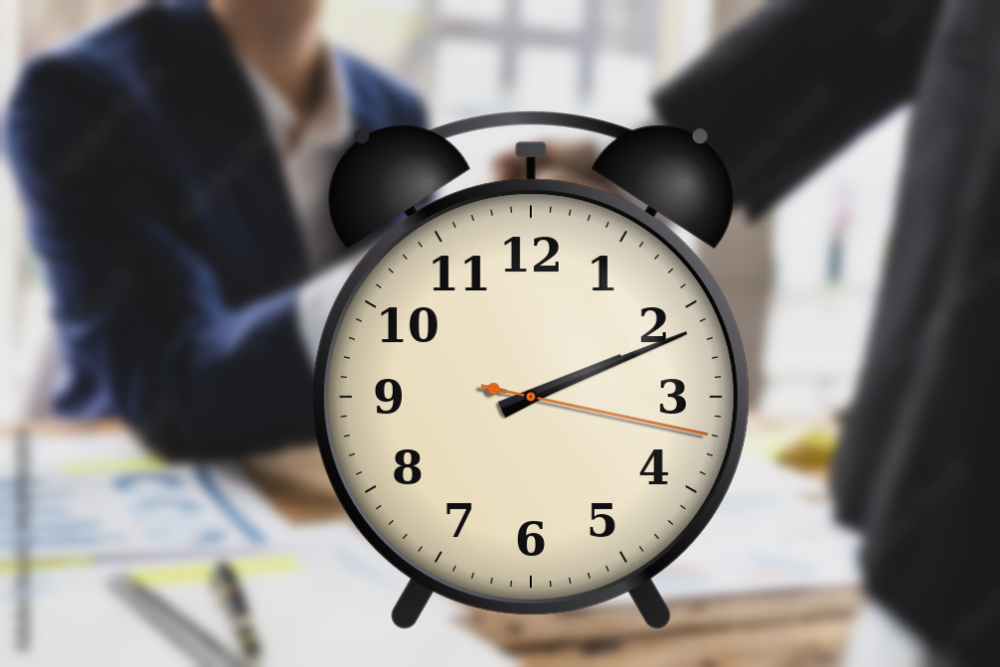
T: 2 h 11 min 17 s
